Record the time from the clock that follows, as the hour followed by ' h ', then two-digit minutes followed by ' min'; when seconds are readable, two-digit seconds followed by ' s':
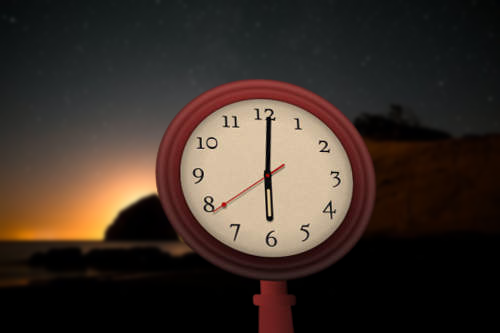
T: 6 h 00 min 39 s
